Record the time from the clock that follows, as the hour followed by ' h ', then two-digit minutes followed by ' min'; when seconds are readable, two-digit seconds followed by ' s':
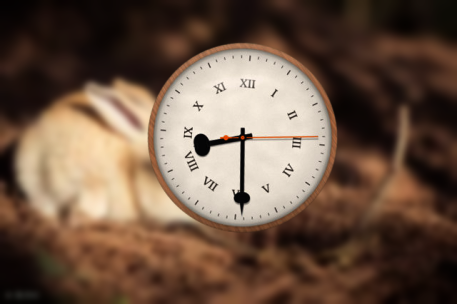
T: 8 h 29 min 14 s
